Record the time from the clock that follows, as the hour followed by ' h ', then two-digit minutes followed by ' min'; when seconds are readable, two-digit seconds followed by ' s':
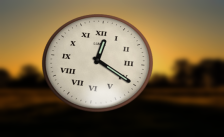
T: 12 h 20 min
